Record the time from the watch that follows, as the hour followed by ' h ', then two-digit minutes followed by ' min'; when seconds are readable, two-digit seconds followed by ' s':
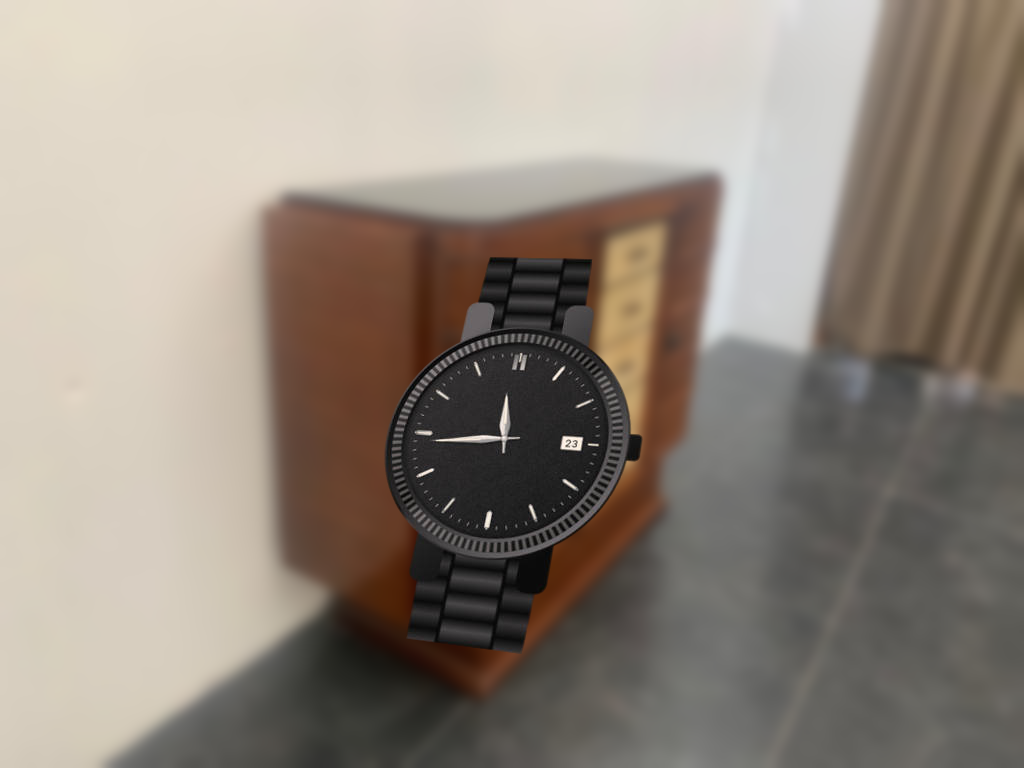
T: 11 h 44 min
